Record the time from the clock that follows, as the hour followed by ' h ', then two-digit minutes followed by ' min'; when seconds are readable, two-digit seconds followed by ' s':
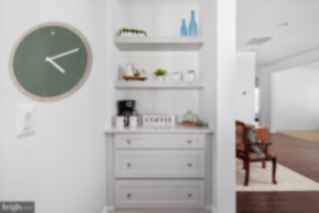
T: 4 h 11 min
